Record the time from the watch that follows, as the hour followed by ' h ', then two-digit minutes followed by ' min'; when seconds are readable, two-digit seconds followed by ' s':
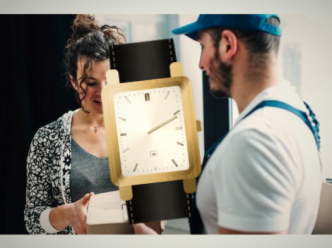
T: 2 h 11 min
